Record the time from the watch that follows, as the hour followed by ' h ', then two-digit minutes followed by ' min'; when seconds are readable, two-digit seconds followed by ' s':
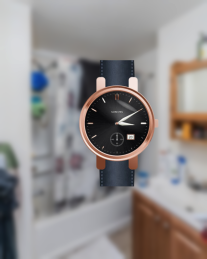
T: 3 h 10 min
